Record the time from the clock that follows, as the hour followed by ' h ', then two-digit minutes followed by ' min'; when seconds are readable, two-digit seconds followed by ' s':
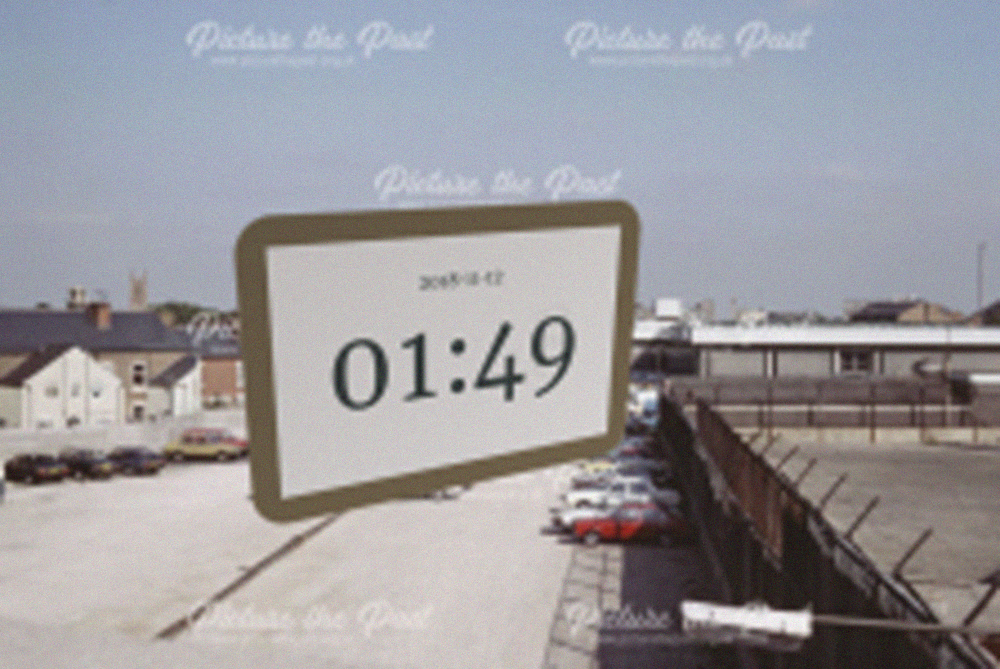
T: 1 h 49 min
